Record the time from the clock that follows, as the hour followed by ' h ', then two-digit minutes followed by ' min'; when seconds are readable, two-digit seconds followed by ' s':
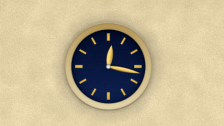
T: 12 h 17 min
